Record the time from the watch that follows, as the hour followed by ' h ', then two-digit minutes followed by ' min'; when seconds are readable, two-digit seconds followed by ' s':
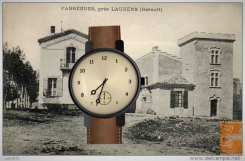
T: 7 h 33 min
